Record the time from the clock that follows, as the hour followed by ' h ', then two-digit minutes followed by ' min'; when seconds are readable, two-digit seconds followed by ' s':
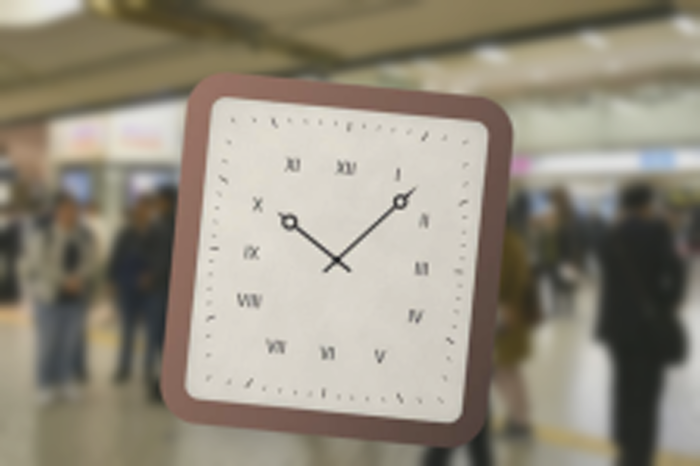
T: 10 h 07 min
